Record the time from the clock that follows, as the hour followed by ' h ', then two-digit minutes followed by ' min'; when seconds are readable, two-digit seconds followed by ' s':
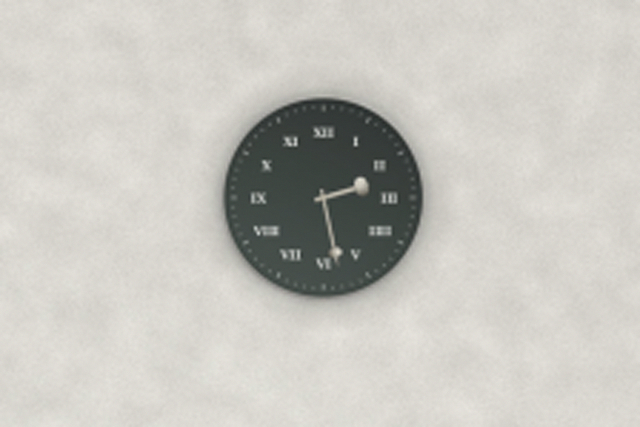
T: 2 h 28 min
